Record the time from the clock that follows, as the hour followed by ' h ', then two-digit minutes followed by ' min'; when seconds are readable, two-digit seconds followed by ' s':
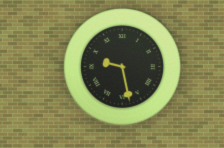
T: 9 h 28 min
